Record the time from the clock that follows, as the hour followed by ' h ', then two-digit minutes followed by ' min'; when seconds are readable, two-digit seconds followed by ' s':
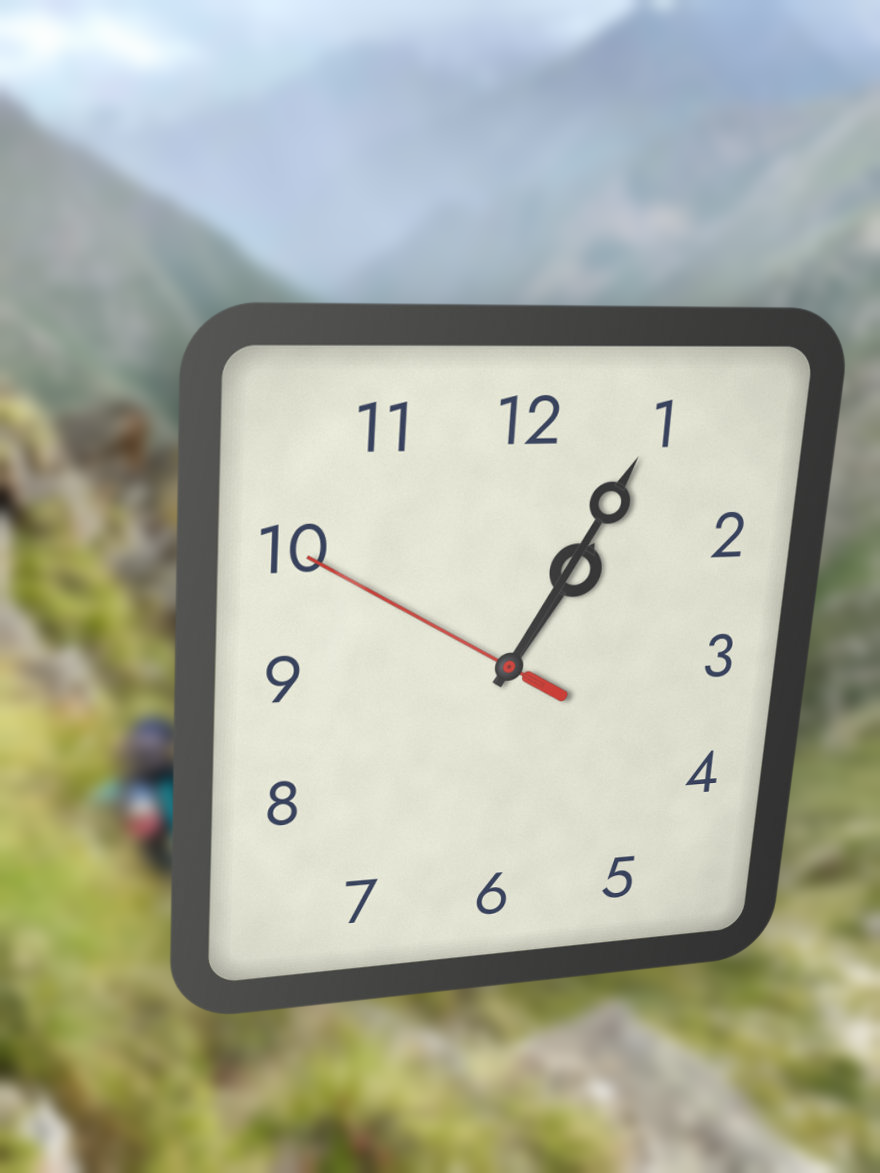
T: 1 h 04 min 50 s
